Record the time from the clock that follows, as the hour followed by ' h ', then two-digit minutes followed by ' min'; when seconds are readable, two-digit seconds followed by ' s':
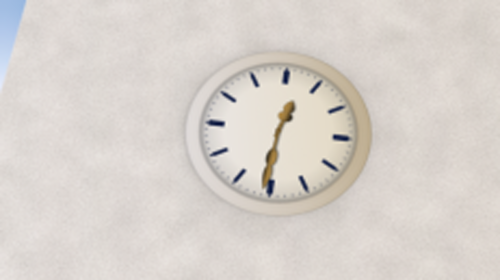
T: 12 h 31 min
